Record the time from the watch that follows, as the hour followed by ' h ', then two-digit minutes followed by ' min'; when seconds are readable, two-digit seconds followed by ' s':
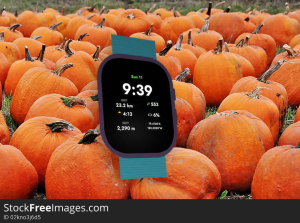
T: 9 h 39 min
